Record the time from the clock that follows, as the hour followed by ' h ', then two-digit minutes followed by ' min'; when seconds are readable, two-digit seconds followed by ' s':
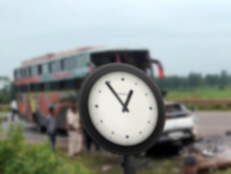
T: 12 h 54 min
